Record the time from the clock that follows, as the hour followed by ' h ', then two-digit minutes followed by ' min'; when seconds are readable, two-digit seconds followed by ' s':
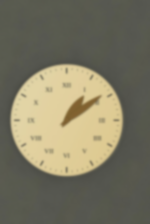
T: 1 h 09 min
